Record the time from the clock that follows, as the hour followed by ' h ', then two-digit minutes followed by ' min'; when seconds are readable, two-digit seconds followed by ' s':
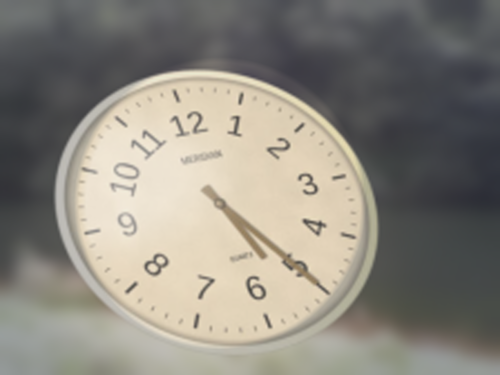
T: 5 h 25 min
